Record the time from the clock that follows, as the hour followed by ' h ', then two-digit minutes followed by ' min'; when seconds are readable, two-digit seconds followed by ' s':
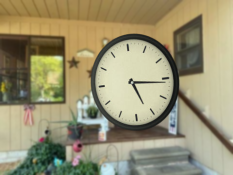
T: 5 h 16 min
